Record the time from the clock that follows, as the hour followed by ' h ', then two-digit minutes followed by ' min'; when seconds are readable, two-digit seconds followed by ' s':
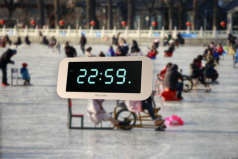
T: 22 h 59 min
